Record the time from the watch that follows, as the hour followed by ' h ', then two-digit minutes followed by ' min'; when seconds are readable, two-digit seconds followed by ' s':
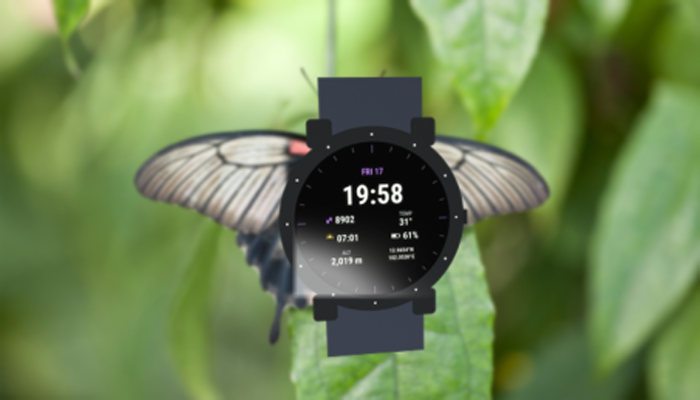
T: 19 h 58 min
